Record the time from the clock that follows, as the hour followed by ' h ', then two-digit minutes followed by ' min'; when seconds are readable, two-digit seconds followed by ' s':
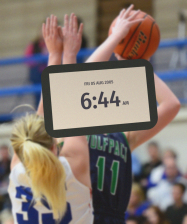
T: 6 h 44 min
